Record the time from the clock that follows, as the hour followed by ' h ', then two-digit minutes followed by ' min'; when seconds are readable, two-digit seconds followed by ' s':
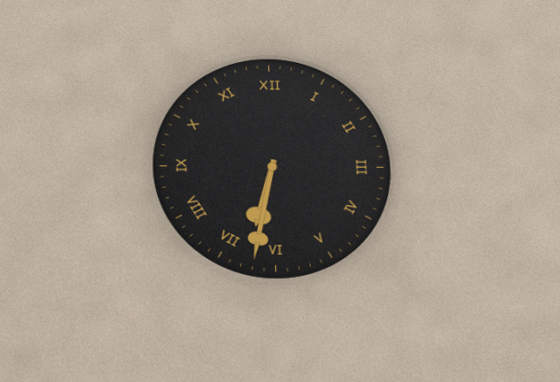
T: 6 h 32 min
